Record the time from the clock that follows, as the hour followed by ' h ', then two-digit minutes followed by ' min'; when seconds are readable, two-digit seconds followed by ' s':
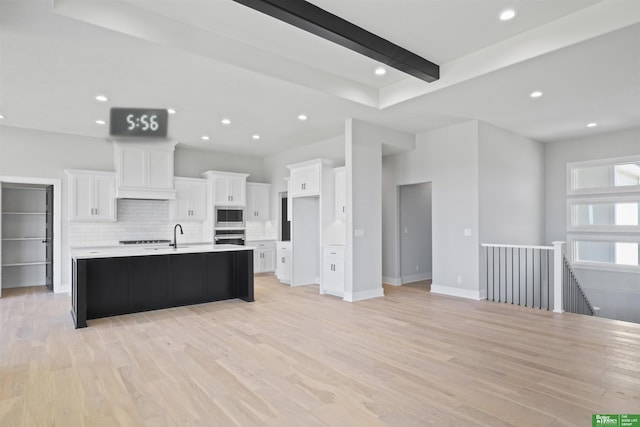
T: 5 h 56 min
